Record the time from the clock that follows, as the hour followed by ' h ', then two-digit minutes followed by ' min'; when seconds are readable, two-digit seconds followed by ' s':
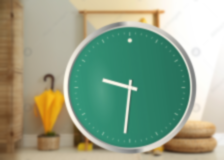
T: 9 h 31 min
